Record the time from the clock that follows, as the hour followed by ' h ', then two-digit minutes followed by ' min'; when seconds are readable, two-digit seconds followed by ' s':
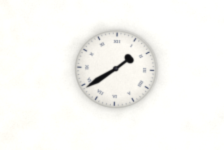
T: 1 h 39 min
